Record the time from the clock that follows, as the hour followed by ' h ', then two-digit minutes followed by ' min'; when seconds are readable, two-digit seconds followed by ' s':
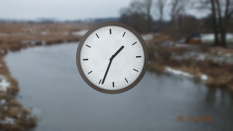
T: 1 h 34 min
